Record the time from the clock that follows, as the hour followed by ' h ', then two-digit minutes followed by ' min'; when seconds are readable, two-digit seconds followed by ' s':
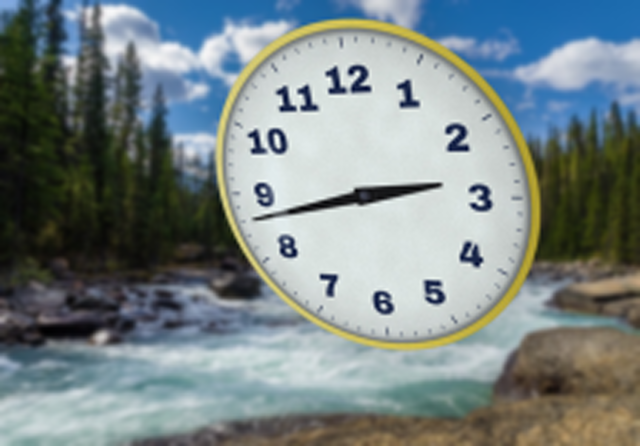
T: 2 h 43 min
